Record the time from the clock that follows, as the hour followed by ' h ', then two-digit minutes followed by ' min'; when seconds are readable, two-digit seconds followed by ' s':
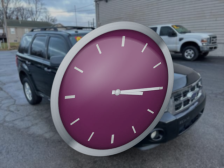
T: 3 h 15 min
